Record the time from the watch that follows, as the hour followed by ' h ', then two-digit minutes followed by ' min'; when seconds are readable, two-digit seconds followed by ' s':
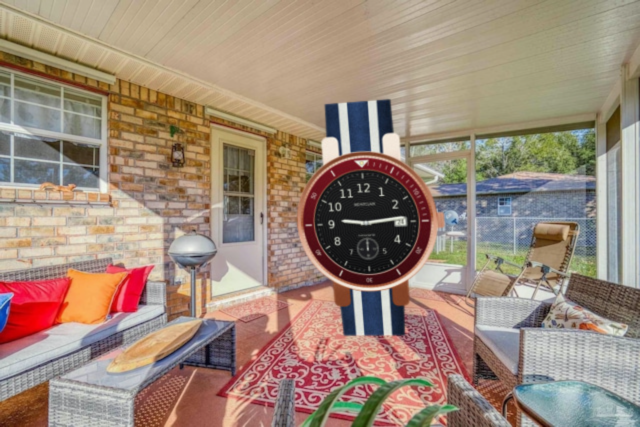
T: 9 h 14 min
